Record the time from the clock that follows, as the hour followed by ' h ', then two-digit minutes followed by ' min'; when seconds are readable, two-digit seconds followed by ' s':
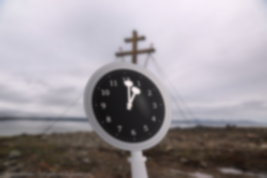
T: 1 h 01 min
